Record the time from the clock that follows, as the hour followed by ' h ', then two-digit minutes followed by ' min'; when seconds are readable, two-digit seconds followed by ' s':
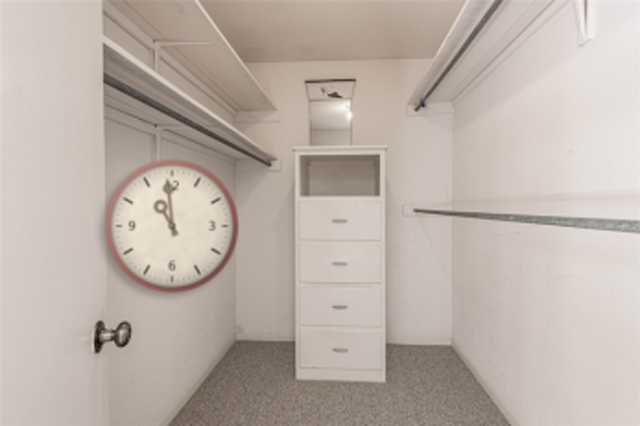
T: 10 h 59 min
